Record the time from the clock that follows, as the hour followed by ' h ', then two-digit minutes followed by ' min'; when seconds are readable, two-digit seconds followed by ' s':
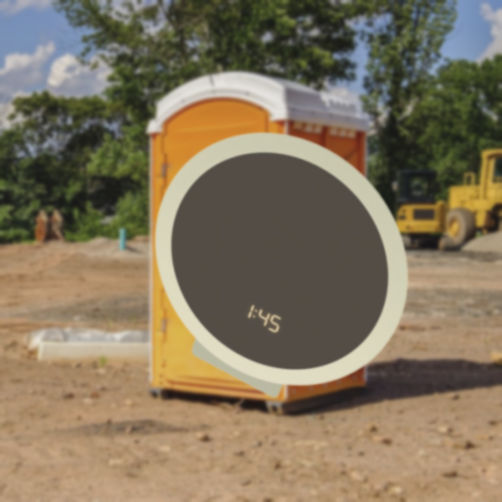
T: 1 h 45 min
